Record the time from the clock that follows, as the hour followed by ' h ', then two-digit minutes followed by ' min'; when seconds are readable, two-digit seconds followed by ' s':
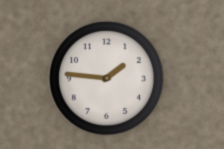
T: 1 h 46 min
